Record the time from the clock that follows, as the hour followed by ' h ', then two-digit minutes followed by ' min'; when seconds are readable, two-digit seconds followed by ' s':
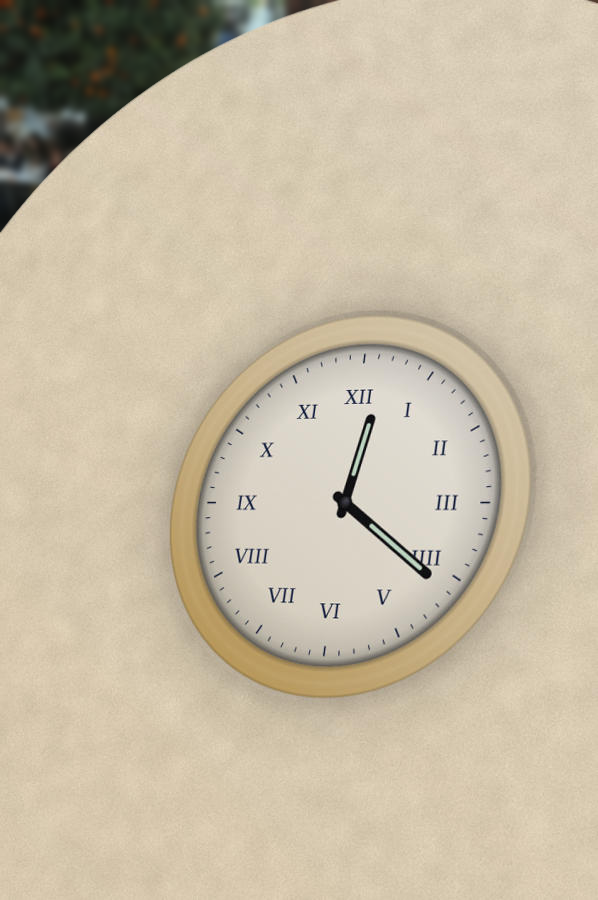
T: 12 h 21 min
